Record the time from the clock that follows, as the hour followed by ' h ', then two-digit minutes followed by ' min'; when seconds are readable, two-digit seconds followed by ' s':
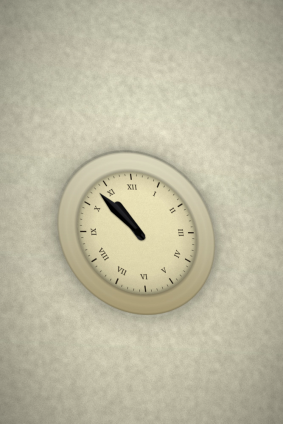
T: 10 h 53 min
